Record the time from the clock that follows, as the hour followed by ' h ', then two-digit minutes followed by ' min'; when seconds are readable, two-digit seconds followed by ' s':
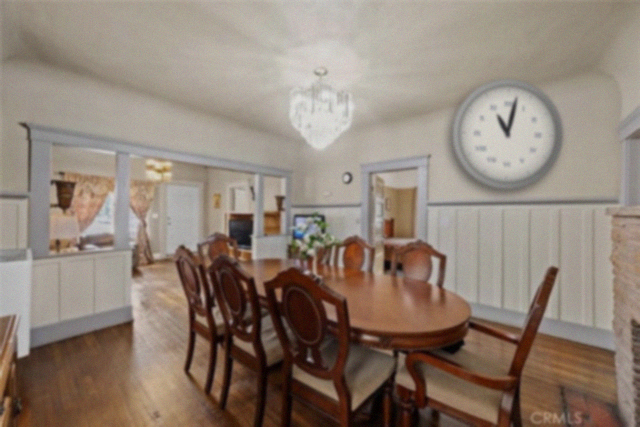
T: 11 h 02 min
